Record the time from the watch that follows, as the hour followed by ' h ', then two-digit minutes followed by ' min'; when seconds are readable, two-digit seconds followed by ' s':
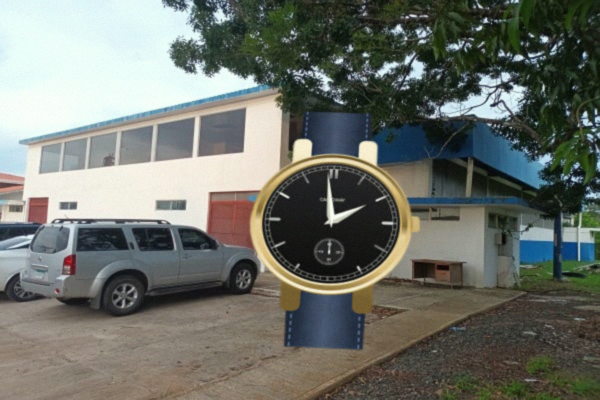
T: 1 h 59 min
